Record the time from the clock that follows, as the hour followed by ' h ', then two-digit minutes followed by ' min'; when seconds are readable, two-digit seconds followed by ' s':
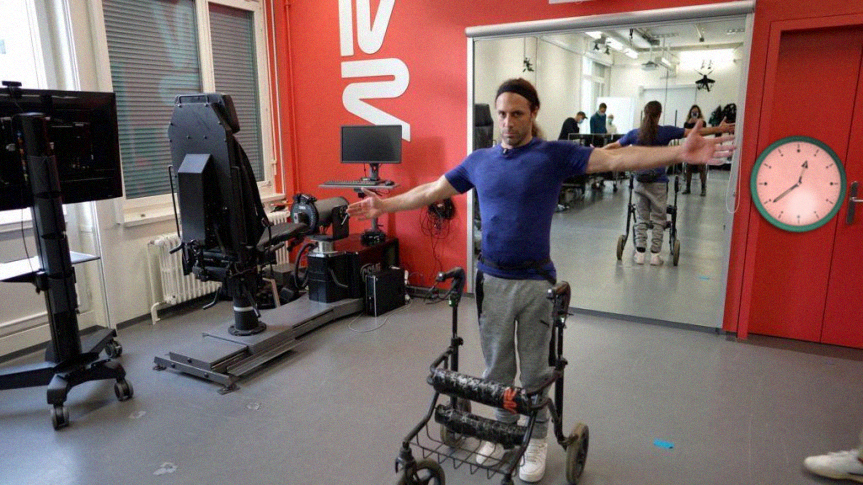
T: 12 h 39 min
